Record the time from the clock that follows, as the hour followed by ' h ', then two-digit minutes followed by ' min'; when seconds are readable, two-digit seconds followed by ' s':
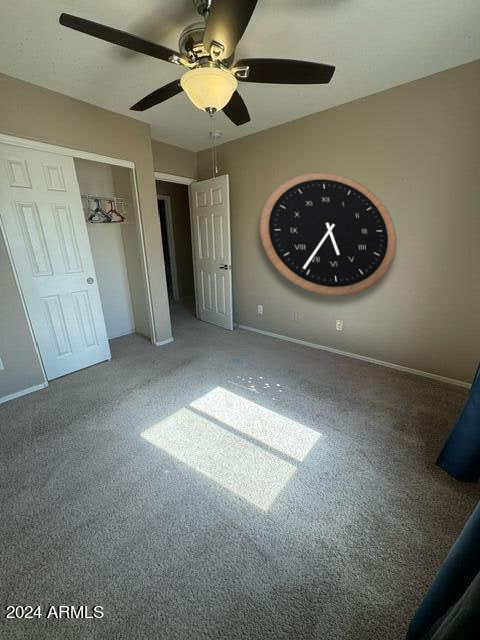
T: 5 h 36 min
